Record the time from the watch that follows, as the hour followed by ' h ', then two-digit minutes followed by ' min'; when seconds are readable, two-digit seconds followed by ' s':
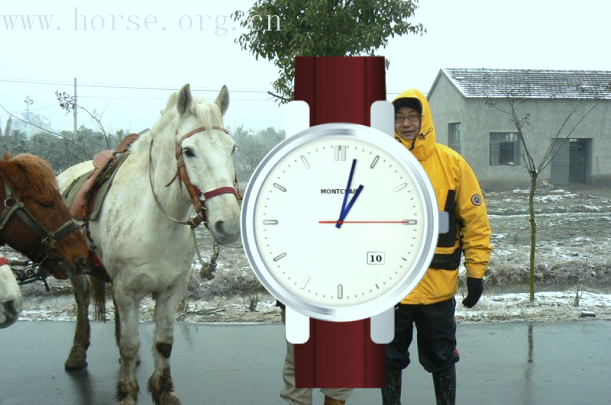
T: 1 h 02 min 15 s
